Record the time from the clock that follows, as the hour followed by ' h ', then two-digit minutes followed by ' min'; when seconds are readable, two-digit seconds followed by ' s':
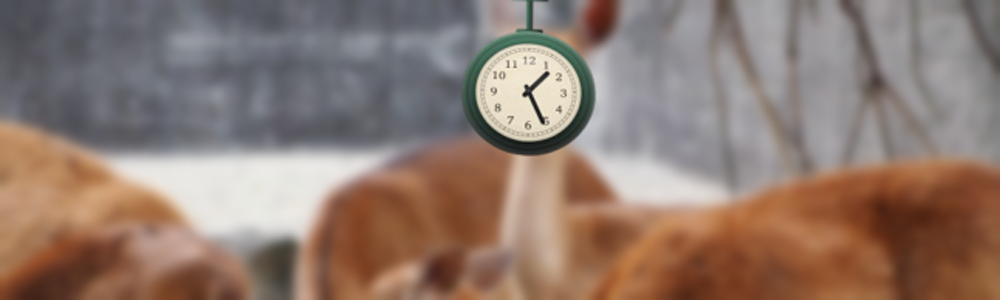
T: 1 h 26 min
